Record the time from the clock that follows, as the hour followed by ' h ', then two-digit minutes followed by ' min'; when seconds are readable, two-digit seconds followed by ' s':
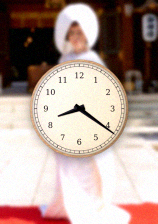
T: 8 h 21 min
